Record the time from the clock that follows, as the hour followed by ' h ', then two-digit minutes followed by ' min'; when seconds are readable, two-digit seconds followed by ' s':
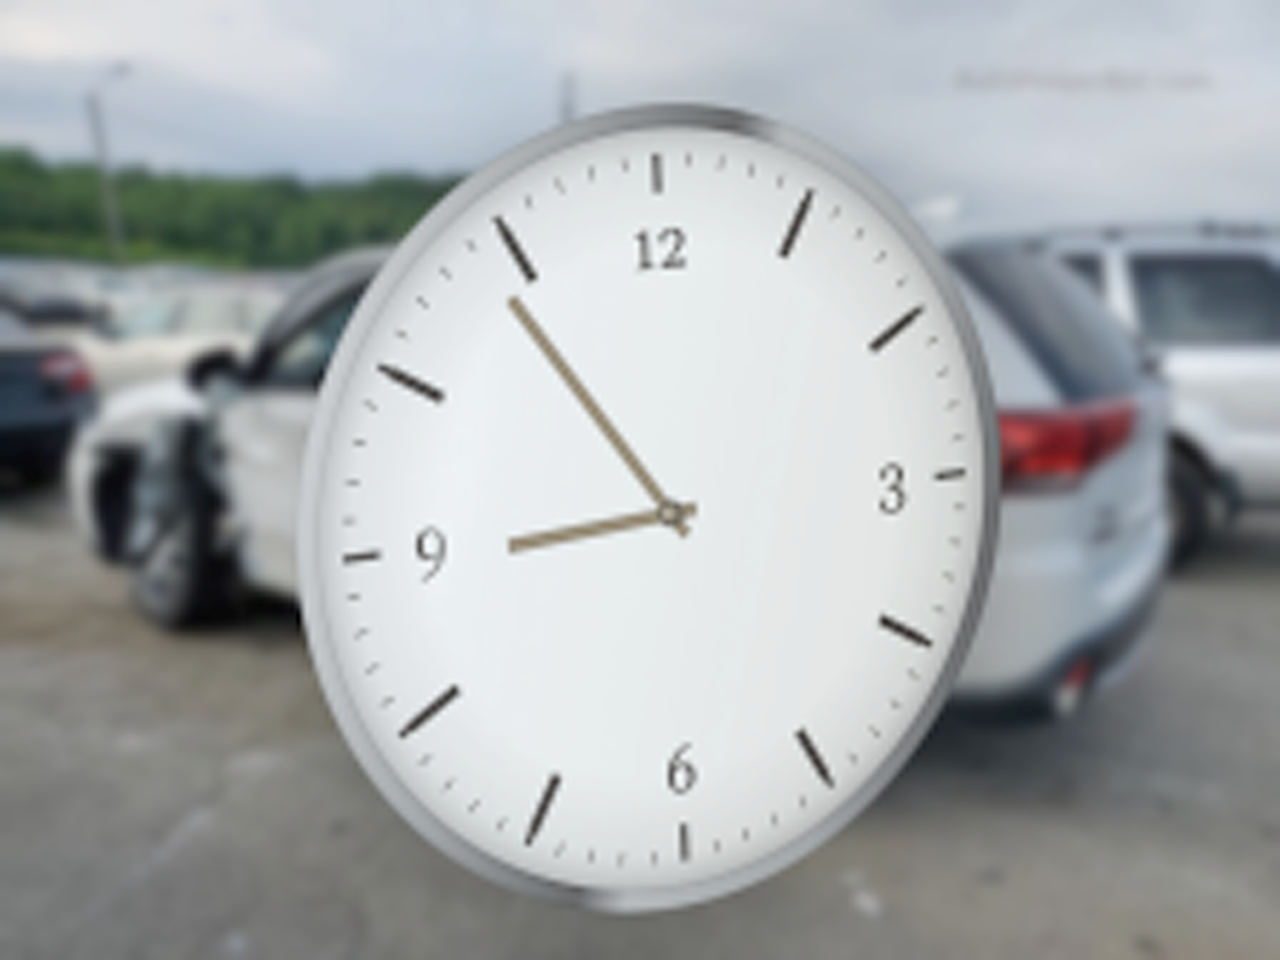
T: 8 h 54 min
